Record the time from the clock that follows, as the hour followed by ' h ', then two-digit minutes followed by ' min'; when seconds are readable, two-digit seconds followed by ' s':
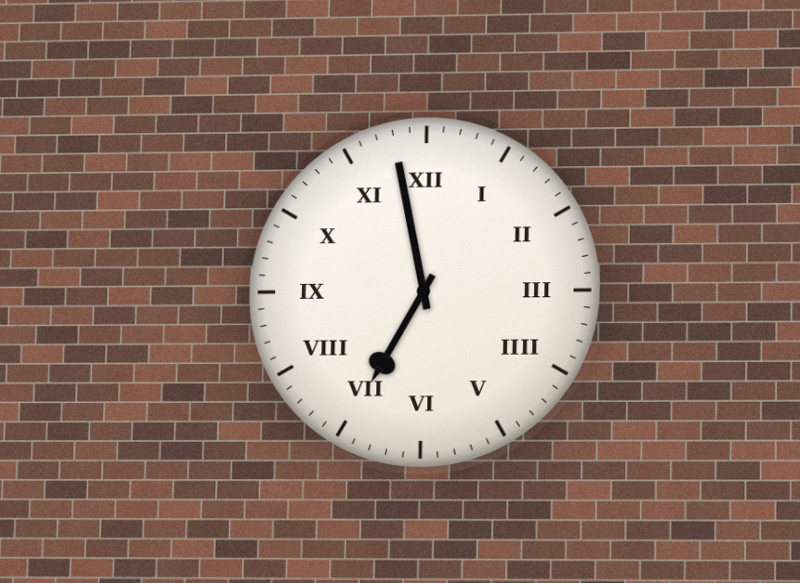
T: 6 h 58 min
